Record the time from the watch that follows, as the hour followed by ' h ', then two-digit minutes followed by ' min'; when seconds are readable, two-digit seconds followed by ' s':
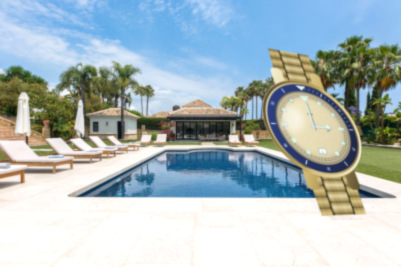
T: 3 h 00 min
